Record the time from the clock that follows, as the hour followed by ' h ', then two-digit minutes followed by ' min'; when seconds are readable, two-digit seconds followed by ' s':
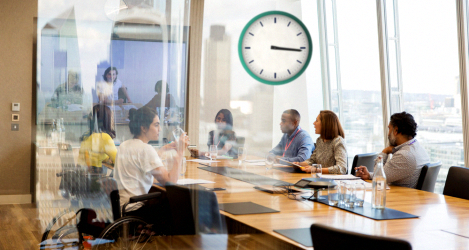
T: 3 h 16 min
